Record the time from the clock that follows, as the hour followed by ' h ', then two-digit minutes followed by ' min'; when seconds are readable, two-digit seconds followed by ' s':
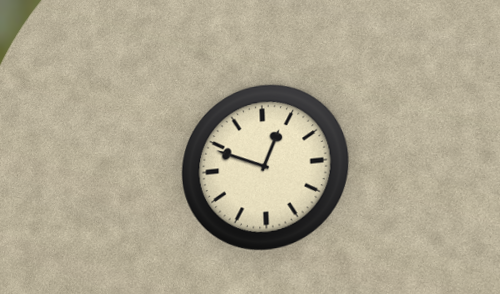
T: 12 h 49 min
